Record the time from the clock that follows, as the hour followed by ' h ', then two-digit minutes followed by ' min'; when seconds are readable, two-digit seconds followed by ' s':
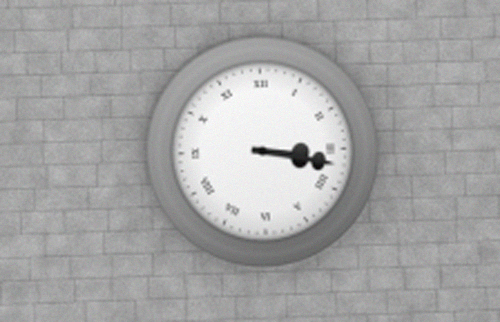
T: 3 h 17 min
